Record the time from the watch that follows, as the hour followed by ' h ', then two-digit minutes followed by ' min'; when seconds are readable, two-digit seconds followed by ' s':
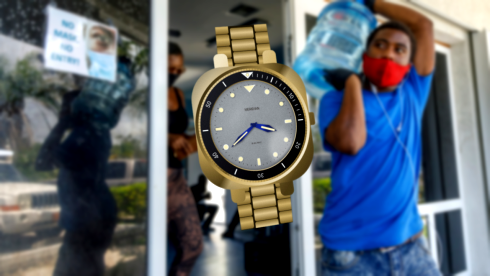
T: 3 h 39 min
